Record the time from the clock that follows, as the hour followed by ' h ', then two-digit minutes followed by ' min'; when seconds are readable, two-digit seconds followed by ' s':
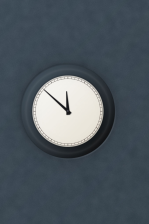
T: 11 h 52 min
